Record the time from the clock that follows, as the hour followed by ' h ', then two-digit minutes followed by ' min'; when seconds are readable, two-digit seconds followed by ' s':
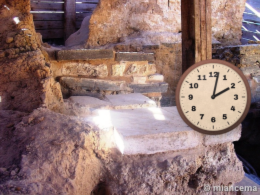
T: 2 h 02 min
